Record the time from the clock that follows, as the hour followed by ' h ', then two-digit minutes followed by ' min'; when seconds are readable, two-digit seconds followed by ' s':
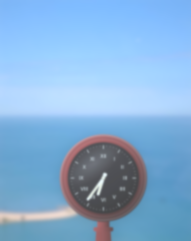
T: 6 h 36 min
